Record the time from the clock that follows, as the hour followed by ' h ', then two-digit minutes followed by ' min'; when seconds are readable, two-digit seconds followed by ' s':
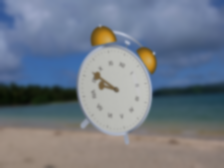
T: 8 h 47 min
